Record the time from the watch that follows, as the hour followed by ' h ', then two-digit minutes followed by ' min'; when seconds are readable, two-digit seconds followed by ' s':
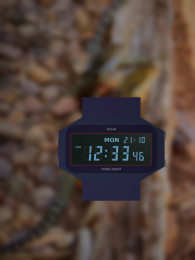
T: 12 h 33 min 46 s
